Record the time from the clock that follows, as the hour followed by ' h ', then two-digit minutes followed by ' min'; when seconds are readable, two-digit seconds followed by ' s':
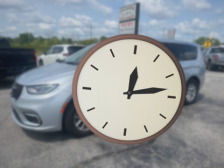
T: 12 h 13 min
